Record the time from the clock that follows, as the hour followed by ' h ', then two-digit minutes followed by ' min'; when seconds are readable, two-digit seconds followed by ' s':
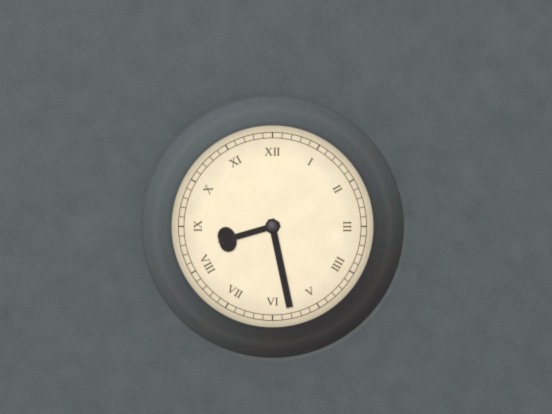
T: 8 h 28 min
